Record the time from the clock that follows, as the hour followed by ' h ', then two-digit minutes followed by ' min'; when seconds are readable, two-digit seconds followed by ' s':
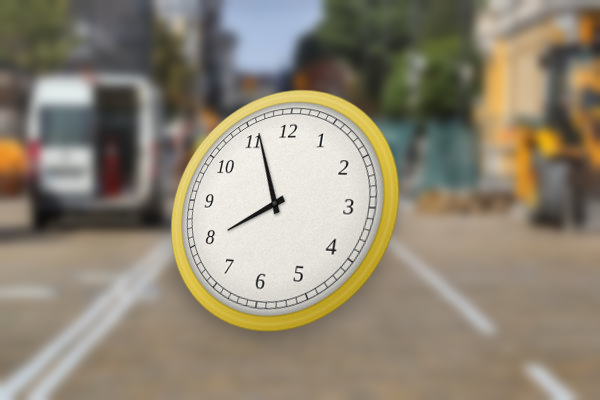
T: 7 h 56 min
